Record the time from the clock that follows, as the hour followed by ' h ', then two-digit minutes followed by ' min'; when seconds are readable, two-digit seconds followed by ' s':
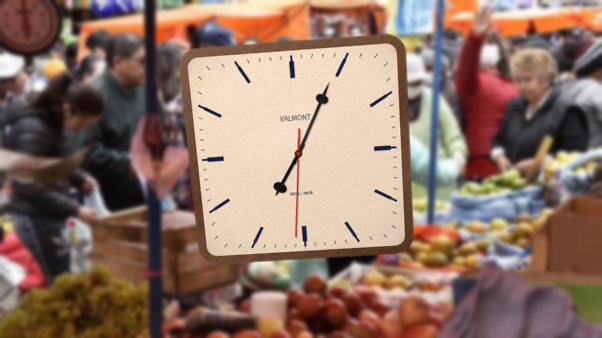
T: 7 h 04 min 31 s
